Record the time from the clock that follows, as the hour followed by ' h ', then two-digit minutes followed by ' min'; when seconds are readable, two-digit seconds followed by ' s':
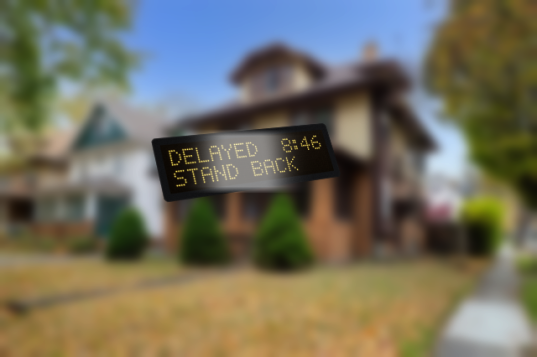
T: 8 h 46 min
